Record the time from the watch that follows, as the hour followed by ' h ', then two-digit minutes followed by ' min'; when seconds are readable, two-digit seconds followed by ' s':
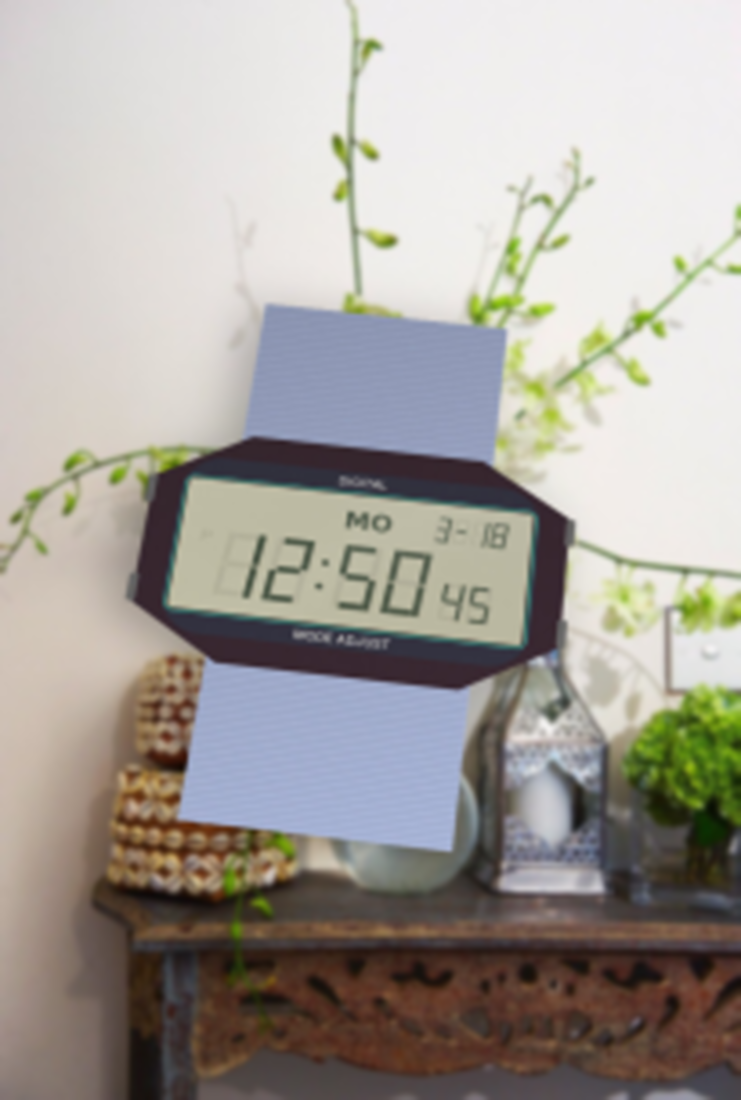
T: 12 h 50 min 45 s
